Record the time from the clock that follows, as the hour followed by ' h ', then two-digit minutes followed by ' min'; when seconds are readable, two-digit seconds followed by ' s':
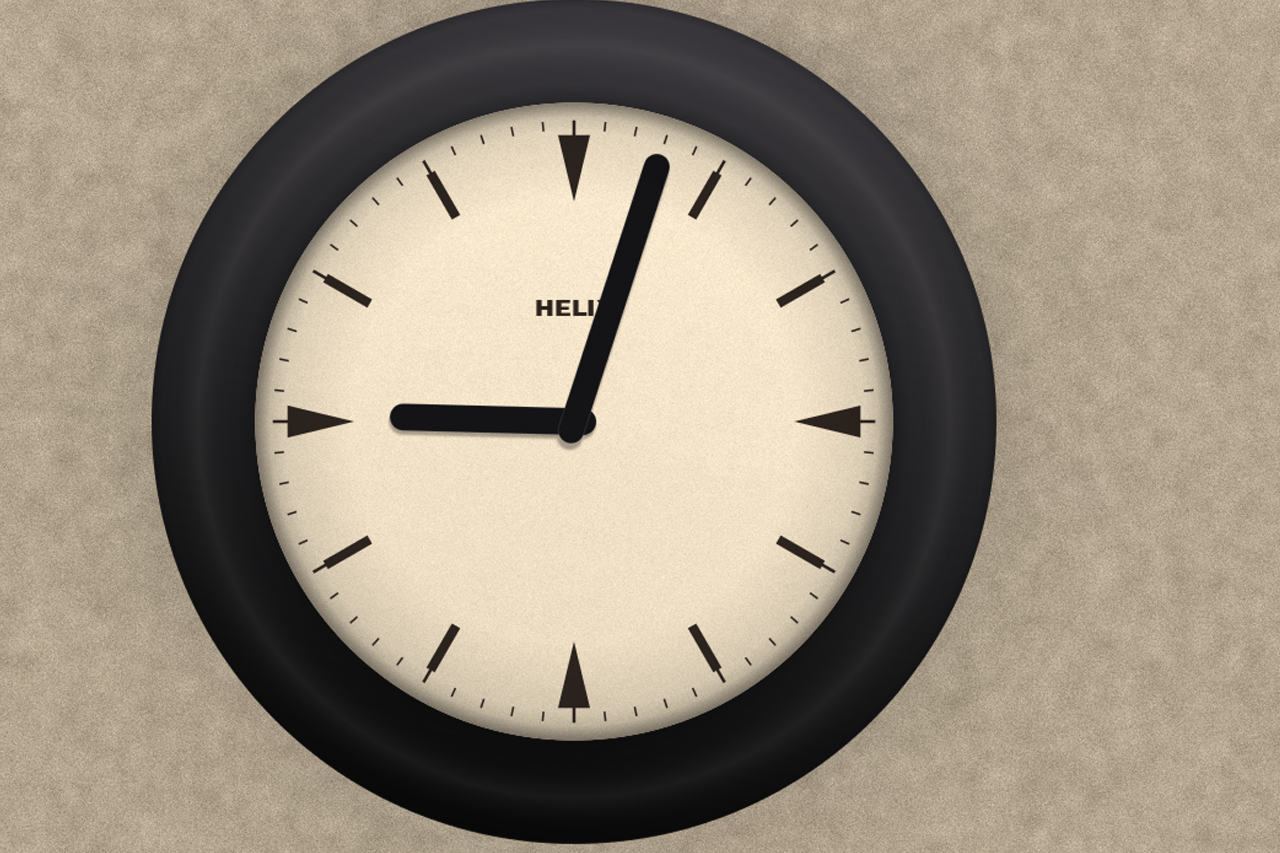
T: 9 h 03 min
